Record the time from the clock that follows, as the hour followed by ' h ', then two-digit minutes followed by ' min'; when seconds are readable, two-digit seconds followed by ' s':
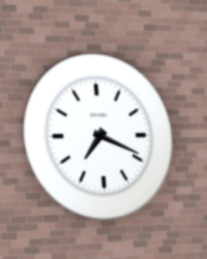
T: 7 h 19 min
